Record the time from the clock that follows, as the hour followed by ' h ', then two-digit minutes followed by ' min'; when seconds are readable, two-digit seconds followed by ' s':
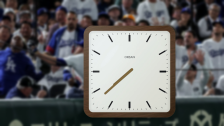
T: 7 h 38 min
